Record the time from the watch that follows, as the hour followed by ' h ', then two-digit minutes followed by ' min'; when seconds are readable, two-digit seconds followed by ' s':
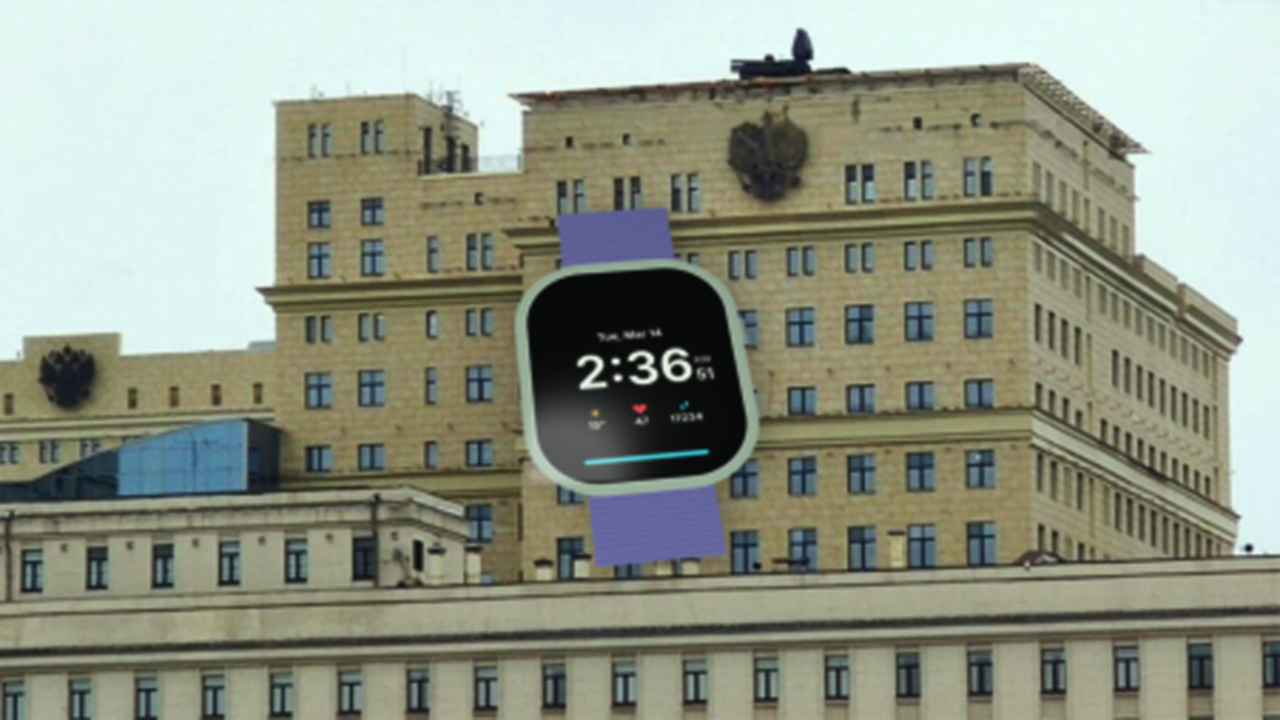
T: 2 h 36 min
